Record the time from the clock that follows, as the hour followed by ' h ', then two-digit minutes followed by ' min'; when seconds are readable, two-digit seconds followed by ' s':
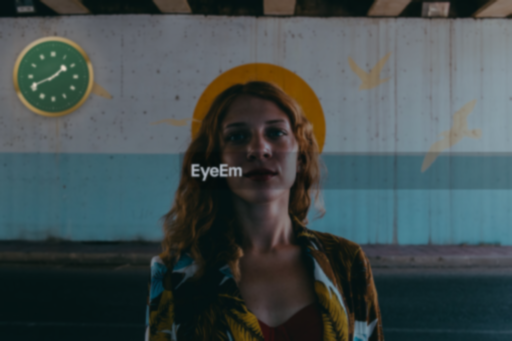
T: 1 h 41 min
